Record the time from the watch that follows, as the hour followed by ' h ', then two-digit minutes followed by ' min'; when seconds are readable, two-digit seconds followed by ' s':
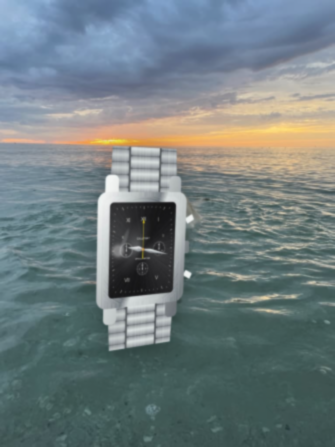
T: 9 h 17 min
